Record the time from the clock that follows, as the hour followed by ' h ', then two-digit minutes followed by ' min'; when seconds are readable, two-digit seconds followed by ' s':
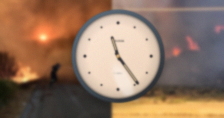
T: 11 h 24 min
